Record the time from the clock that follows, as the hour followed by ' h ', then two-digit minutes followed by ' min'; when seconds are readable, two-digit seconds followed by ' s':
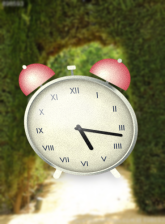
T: 5 h 17 min
